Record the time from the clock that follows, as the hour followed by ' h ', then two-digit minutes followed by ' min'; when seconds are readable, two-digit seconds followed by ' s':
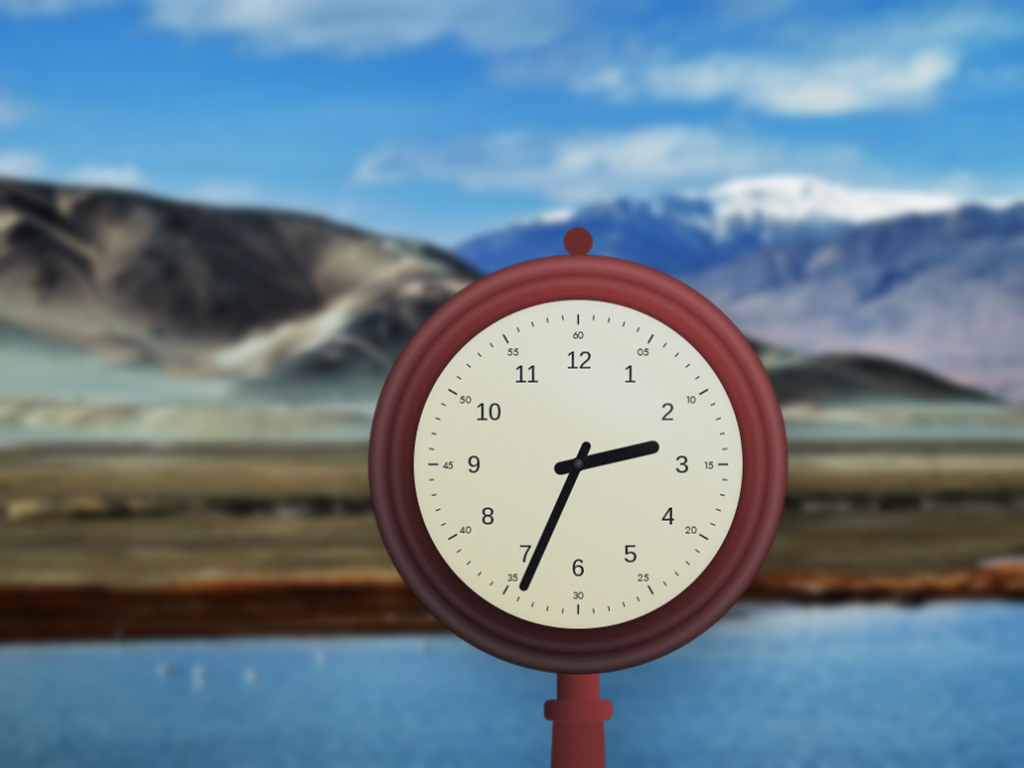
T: 2 h 34 min
